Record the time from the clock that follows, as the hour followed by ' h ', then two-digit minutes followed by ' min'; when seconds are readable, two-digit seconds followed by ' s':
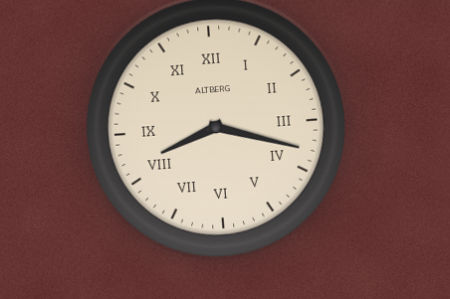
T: 8 h 18 min
